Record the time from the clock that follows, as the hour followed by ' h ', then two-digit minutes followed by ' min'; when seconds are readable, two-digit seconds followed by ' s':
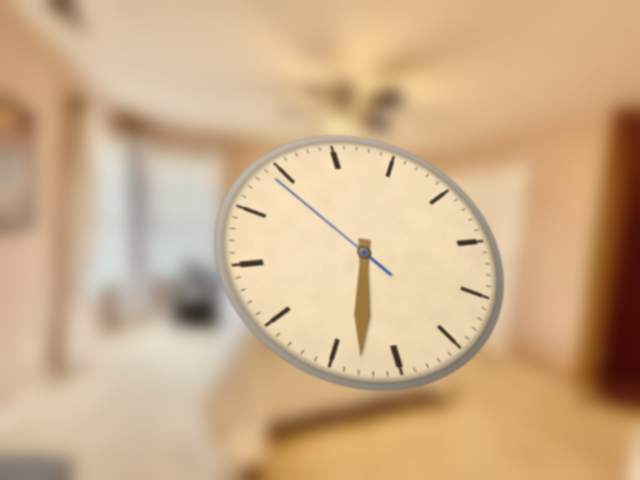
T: 6 h 32 min 54 s
